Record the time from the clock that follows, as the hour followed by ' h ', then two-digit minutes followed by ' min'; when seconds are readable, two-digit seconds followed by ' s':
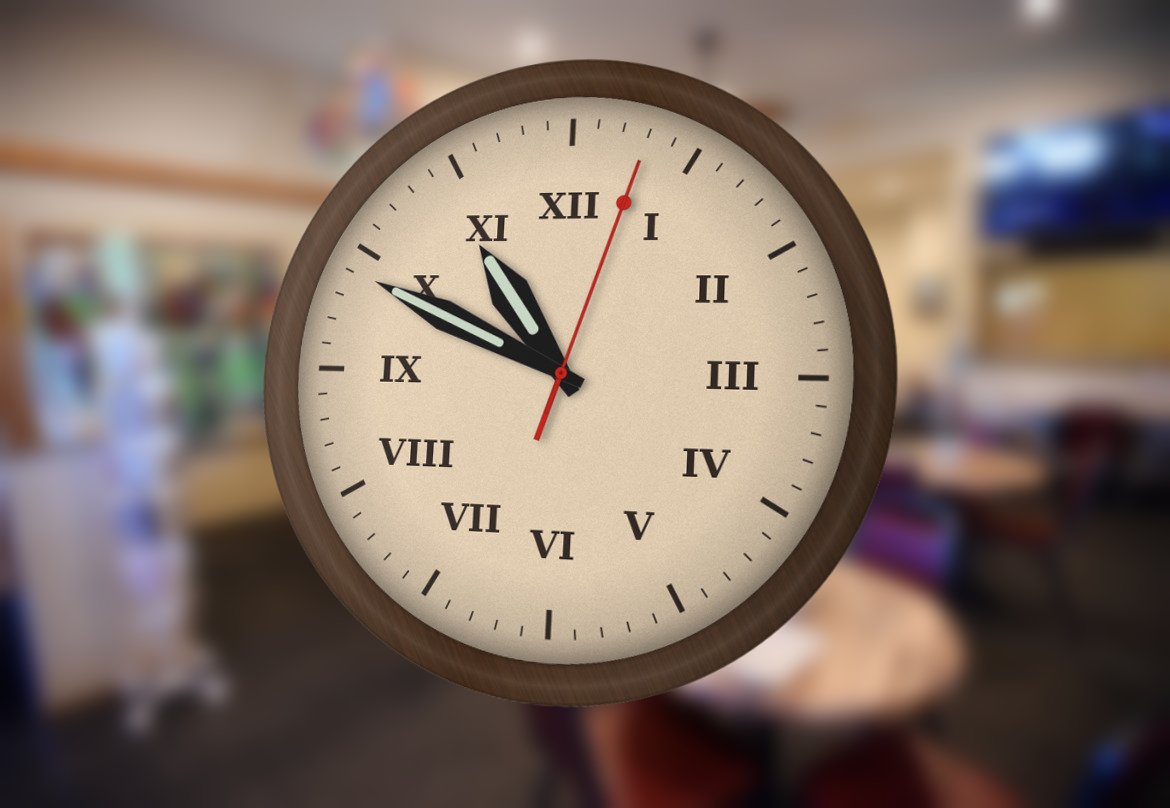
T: 10 h 49 min 03 s
